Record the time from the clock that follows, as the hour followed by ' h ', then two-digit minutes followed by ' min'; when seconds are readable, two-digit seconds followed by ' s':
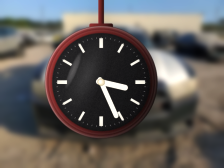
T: 3 h 26 min
